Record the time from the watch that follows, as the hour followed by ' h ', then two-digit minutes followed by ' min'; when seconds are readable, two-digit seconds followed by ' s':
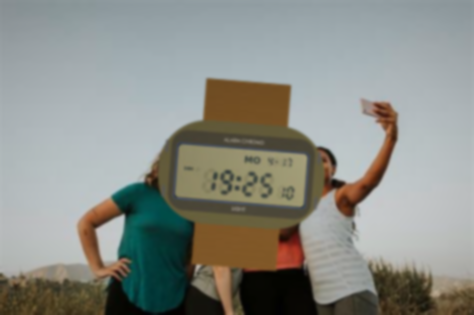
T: 19 h 25 min 10 s
